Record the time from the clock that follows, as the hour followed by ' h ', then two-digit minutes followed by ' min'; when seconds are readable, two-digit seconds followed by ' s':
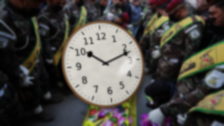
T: 10 h 12 min
